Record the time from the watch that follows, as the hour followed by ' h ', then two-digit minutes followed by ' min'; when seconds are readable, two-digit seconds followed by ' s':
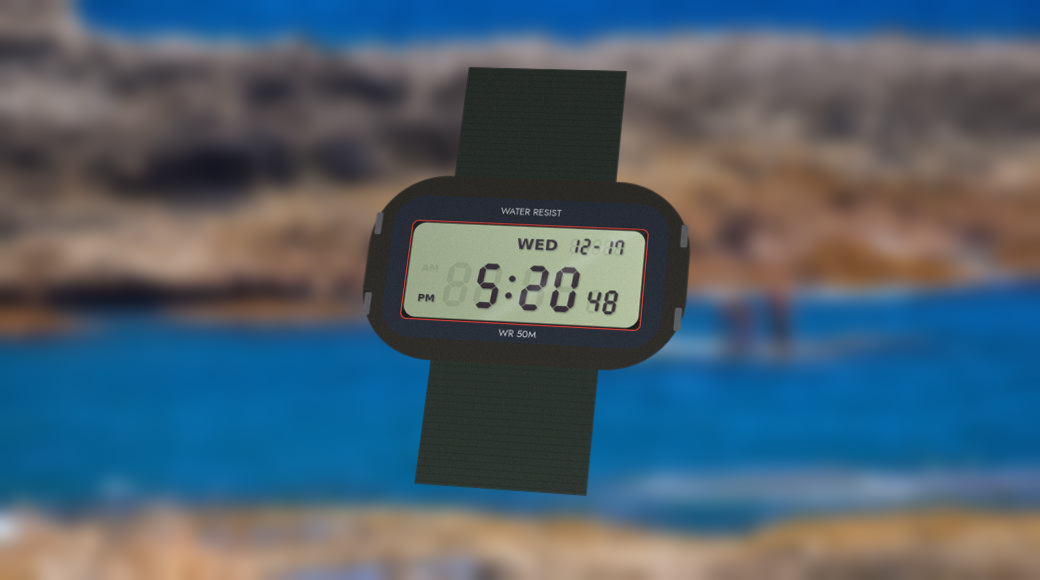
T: 5 h 20 min 48 s
